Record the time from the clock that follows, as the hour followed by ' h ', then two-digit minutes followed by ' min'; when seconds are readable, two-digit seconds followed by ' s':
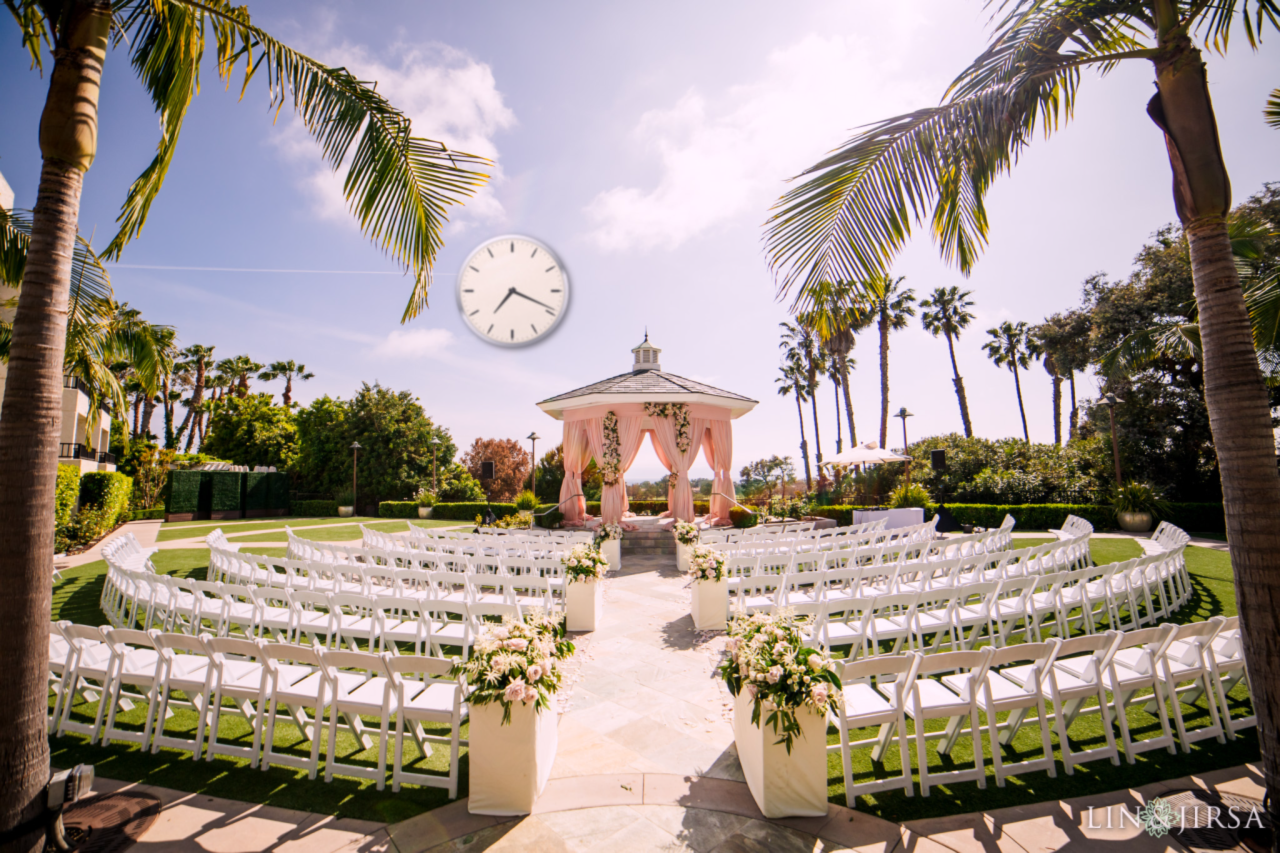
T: 7 h 19 min
